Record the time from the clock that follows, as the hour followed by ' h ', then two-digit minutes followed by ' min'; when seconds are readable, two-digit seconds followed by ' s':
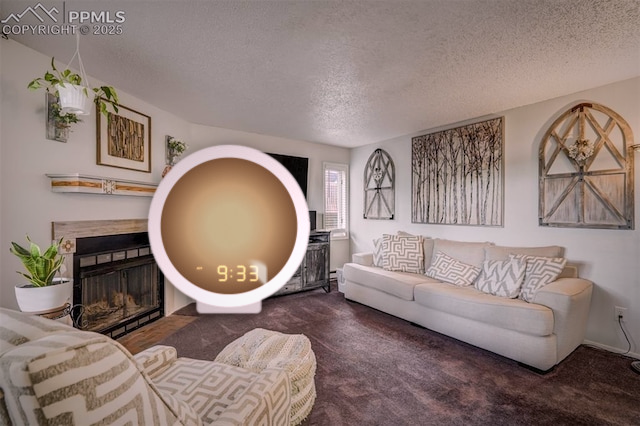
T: 9 h 33 min
